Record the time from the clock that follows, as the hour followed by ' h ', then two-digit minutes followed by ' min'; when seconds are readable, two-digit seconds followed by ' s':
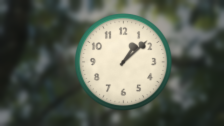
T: 1 h 08 min
